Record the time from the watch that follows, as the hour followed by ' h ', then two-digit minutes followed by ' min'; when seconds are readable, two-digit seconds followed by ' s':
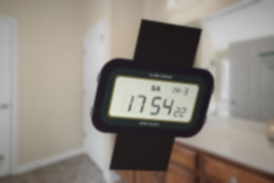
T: 17 h 54 min
